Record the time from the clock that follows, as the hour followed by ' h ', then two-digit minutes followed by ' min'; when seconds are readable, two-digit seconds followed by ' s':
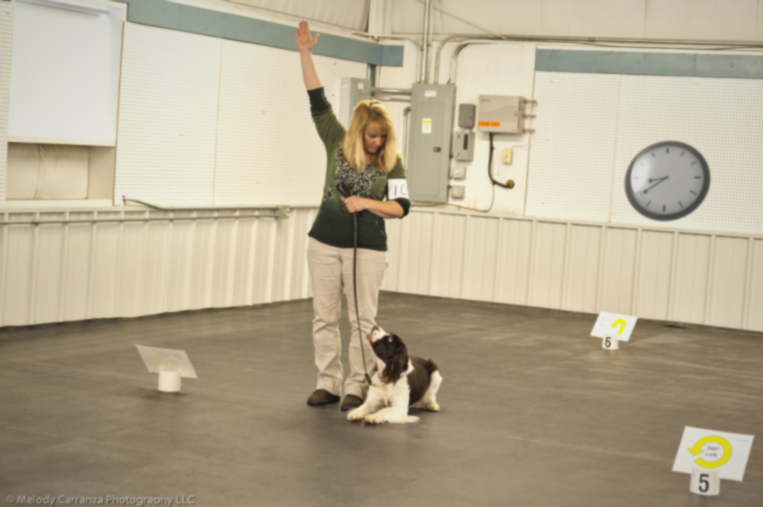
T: 8 h 39 min
